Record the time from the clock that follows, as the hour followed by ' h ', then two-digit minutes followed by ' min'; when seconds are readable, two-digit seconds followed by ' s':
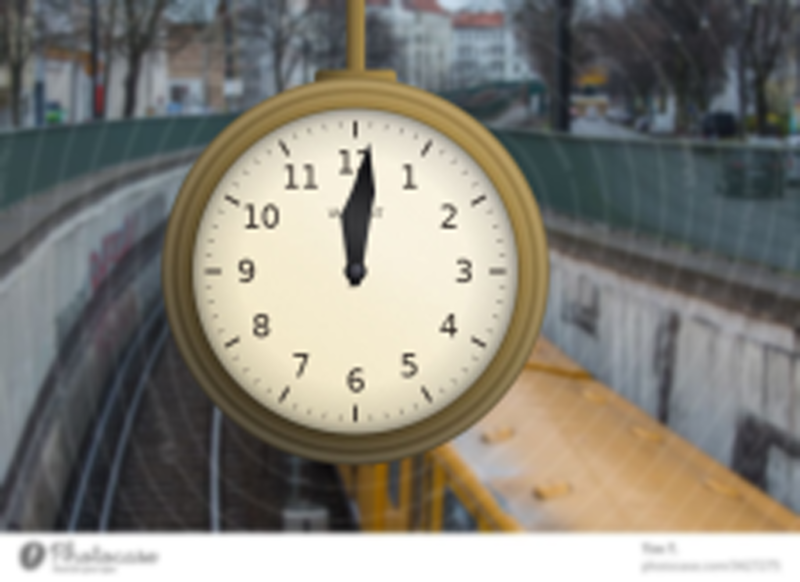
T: 12 h 01 min
